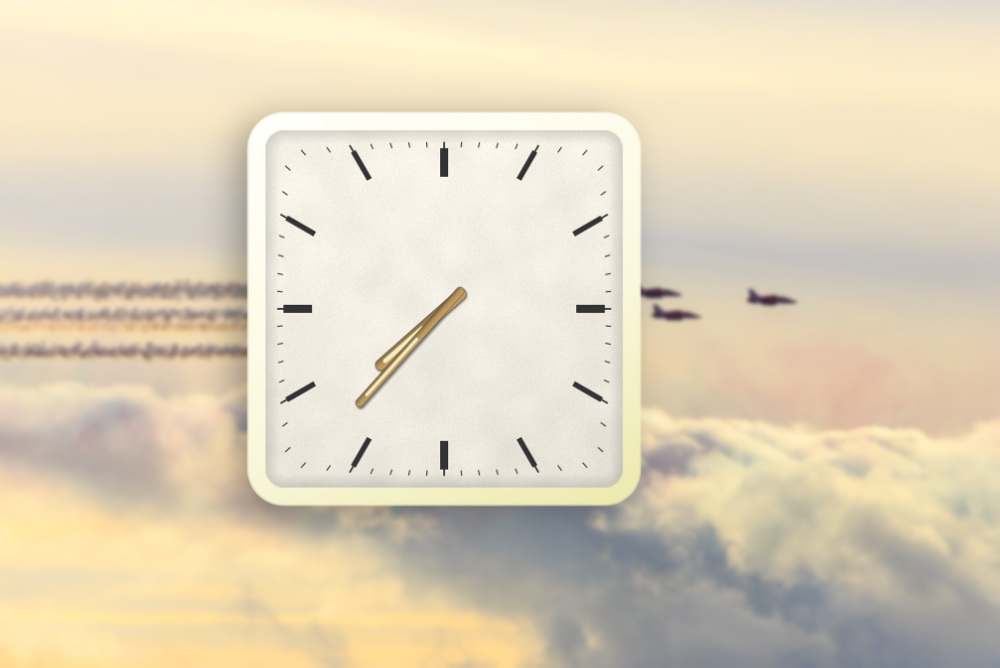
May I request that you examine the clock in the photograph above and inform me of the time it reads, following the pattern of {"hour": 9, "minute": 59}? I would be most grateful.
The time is {"hour": 7, "minute": 37}
